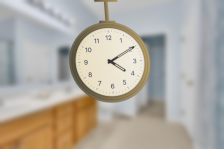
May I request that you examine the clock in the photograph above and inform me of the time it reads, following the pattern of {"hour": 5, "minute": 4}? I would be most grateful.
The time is {"hour": 4, "minute": 10}
